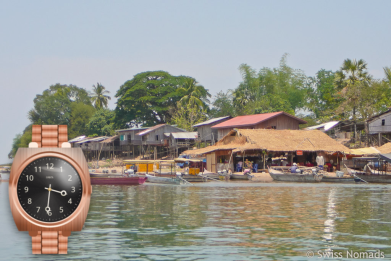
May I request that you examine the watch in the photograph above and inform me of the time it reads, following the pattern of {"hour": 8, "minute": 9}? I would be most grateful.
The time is {"hour": 3, "minute": 31}
